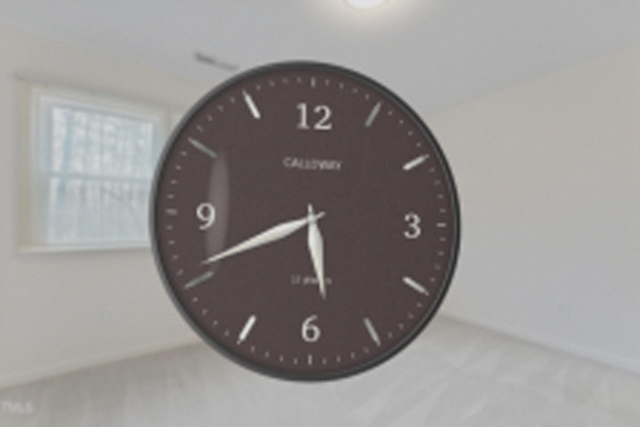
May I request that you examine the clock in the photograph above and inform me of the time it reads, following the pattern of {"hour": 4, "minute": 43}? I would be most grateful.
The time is {"hour": 5, "minute": 41}
